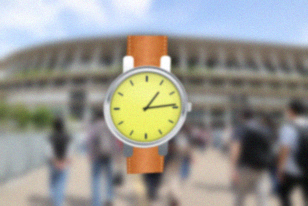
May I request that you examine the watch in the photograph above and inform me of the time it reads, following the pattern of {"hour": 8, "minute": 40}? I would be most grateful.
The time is {"hour": 1, "minute": 14}
